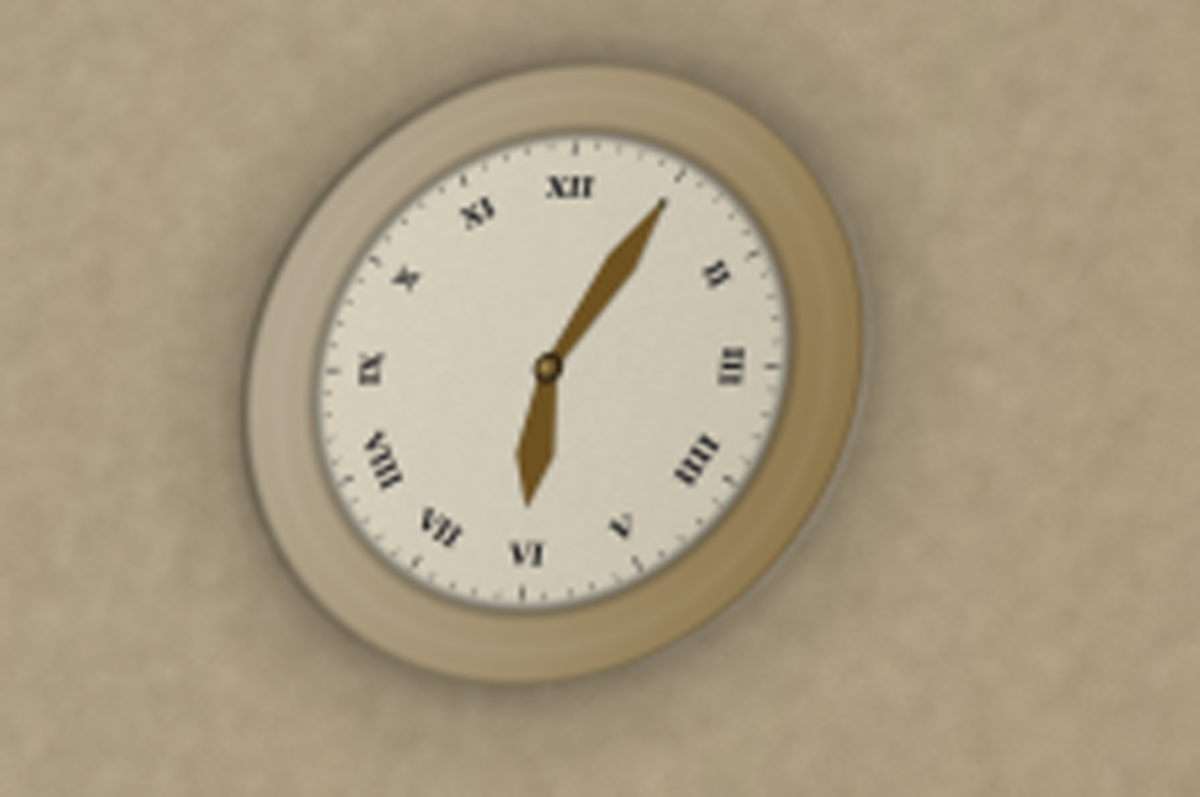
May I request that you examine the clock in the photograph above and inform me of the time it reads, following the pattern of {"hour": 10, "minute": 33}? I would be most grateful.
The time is {"hour": 6, "minute": 5}
